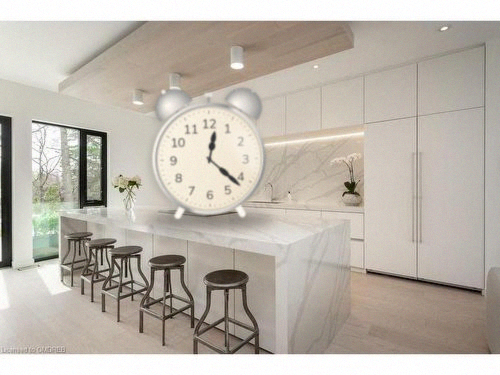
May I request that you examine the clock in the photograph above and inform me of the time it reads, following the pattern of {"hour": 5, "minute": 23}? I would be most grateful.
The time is {"hour": 12, "minute": 22}
